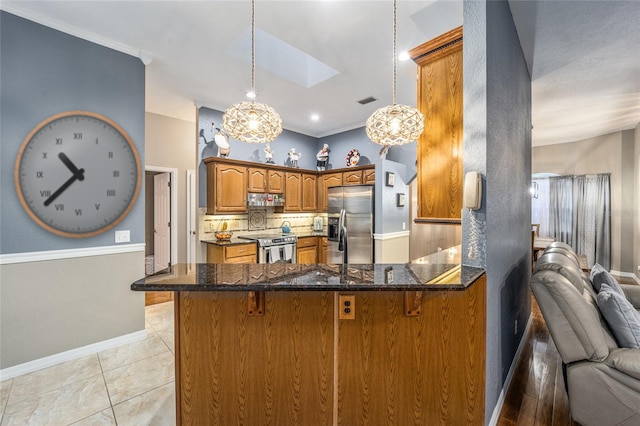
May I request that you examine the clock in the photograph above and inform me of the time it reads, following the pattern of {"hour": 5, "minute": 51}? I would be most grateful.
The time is {"hour": 10, "minute": 38}
